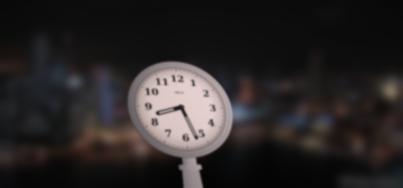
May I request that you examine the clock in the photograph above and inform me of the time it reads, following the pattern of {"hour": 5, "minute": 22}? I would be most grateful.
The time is {"hour": 8, "minute": 27}
